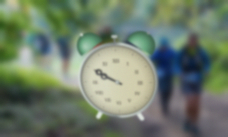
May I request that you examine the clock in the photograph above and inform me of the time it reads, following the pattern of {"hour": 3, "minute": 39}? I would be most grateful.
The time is {"hour": 9, "minute": 50}
